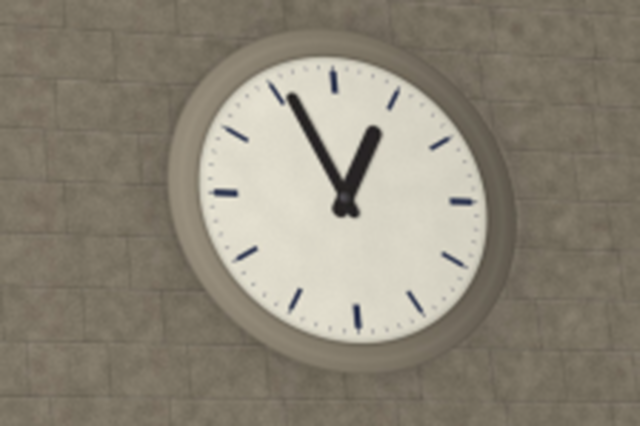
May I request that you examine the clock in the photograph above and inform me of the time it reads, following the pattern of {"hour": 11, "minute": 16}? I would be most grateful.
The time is {"hour": 12, "minute": 56}
